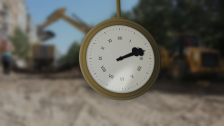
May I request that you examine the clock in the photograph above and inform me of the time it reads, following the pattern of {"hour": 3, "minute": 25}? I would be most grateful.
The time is {"hour": 2, "minute": 12}
